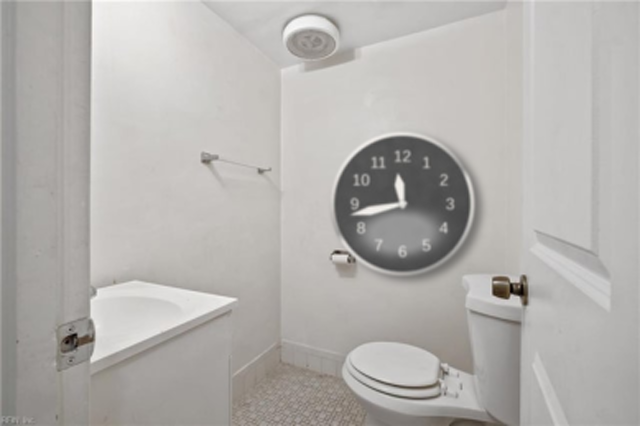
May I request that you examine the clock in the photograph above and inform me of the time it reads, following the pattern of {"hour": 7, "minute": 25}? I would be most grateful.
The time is {"hour": 11, "minute": 43}
